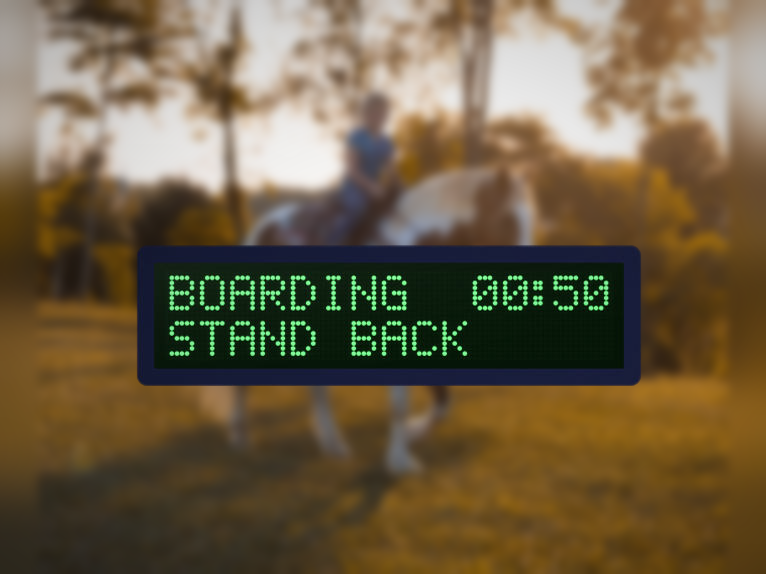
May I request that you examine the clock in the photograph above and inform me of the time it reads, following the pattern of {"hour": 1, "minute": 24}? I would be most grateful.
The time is {"hour": 0, "minute": 50}
